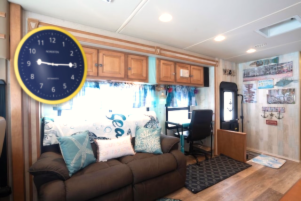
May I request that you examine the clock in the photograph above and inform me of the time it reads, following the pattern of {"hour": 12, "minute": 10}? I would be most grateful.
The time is {"hour": 9, "minute": 15}
